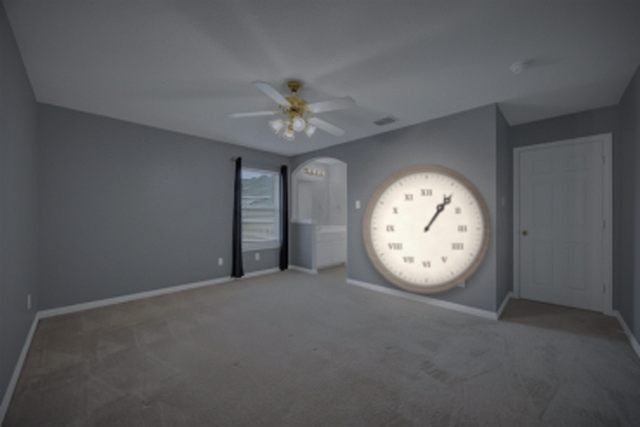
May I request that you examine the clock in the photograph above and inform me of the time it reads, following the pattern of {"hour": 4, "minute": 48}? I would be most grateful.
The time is {"hour": 1, "minute": 6}
